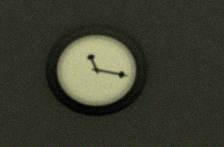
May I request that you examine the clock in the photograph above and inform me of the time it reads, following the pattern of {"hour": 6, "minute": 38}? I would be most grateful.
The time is {"hour": 11, "minute": 17}
